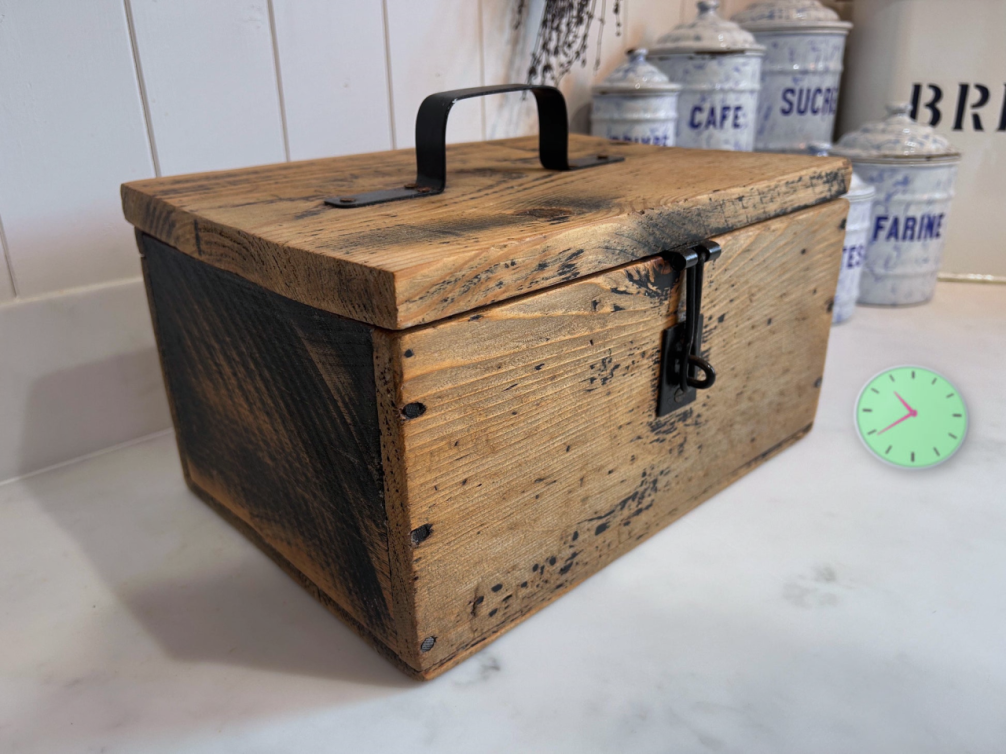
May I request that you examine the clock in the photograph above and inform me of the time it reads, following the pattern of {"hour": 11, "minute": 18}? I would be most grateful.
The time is {"hour": 10, "minute": 39}
